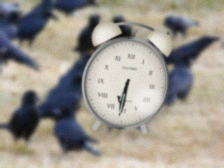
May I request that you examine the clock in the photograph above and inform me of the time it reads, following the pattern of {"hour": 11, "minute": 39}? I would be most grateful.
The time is {"hour": 6, "minute": 31}
